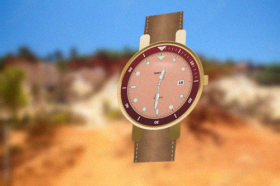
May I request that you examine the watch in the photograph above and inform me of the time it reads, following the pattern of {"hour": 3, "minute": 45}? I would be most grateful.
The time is {"hour": 12, "minute": 31}
